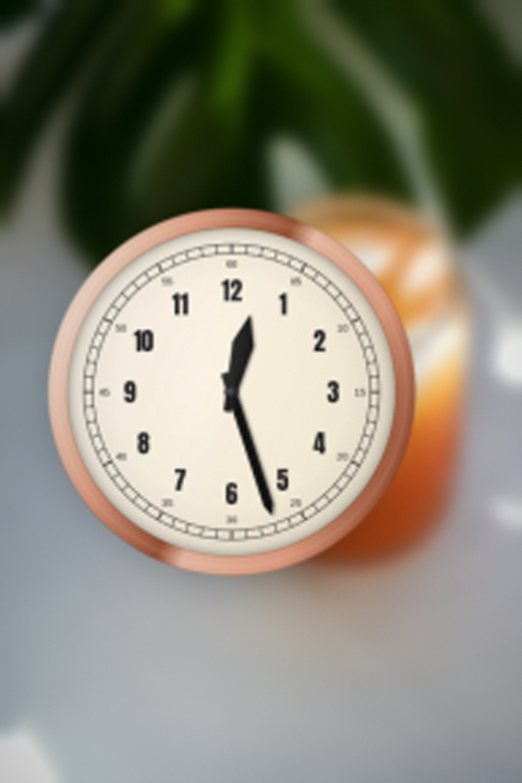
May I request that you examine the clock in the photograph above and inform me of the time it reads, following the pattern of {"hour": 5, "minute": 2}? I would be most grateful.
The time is {"hour": 12, "minute": 27}
